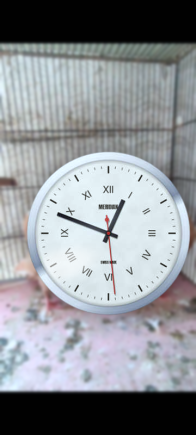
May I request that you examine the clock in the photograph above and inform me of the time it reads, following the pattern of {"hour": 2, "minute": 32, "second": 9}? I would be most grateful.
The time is {"hour": 12, "minute": 48, "second": 29}
